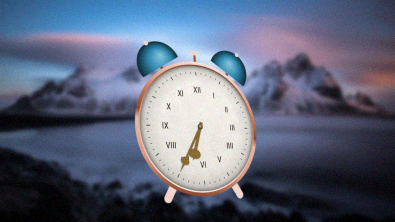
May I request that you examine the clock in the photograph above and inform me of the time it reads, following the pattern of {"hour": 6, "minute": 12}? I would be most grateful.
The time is {"hour": 6, "minute": 35}
